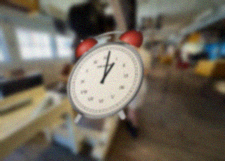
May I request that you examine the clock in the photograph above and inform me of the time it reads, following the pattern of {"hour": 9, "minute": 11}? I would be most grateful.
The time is {"hour": 1, "minute": 1}
